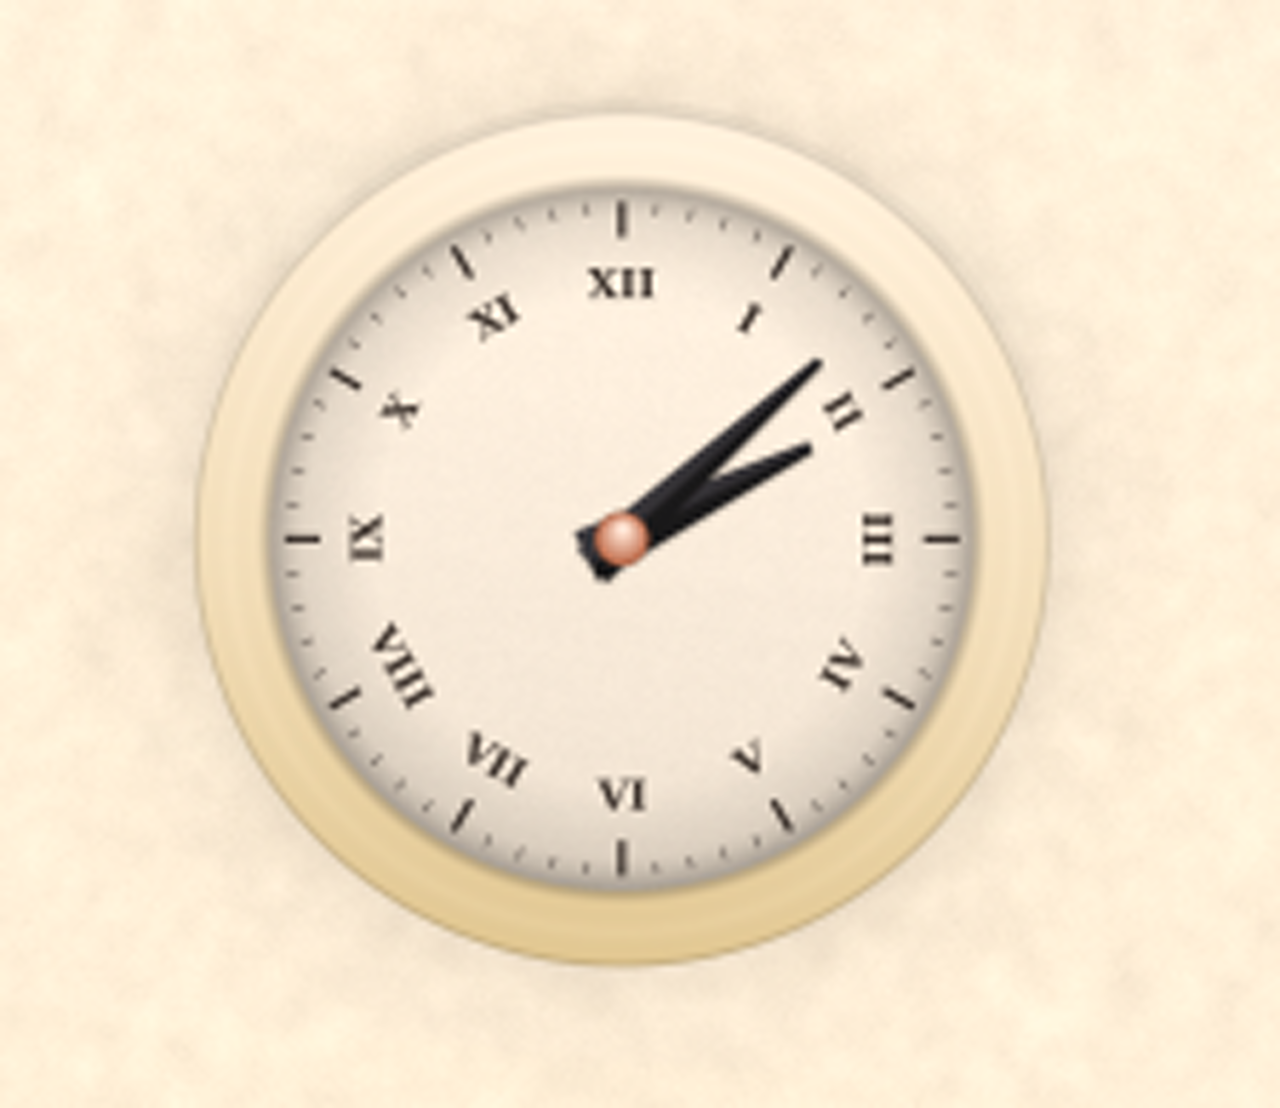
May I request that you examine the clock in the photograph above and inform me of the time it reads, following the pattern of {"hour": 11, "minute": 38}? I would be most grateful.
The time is {"hour": 2, "minute": 8}
